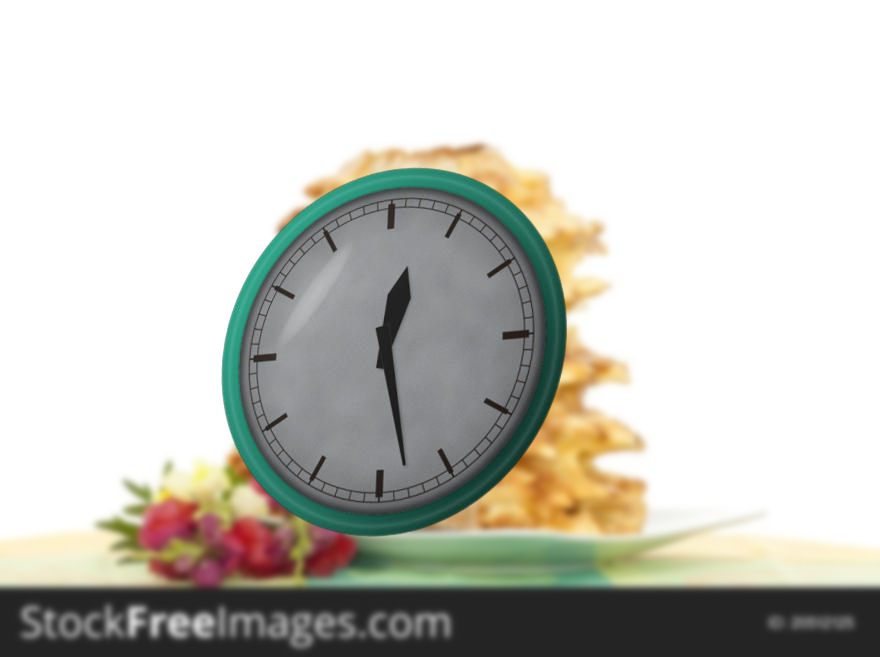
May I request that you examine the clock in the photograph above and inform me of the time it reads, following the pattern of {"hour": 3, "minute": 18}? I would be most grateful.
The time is {"hour": 12, "minute": 28}
